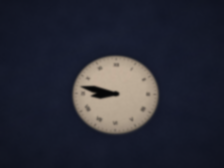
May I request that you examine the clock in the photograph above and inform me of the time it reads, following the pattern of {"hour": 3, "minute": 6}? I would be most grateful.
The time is {"hour": 8, "minute": 47}
